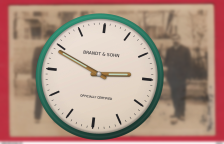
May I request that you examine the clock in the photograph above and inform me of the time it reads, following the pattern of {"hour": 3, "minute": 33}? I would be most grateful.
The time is {"hour": 2, "minute": 49}
